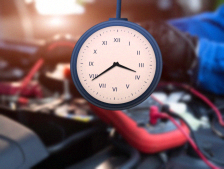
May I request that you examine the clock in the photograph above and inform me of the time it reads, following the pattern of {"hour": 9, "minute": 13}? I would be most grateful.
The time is {"hour": 3, "minute": 39}
